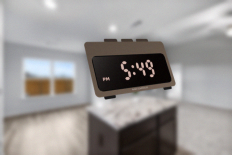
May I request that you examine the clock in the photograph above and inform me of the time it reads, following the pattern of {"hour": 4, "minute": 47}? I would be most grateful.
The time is {"hour": 5, "minute": 49}
